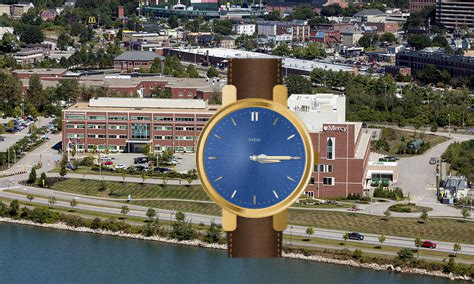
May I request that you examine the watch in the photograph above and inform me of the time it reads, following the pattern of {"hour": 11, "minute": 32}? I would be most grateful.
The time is {"hour": 3, "minute": 15}
